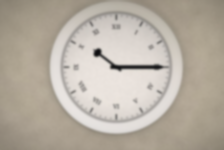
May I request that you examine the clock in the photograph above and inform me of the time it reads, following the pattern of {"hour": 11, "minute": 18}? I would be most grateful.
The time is {"hour": 10, "minute": 15}
